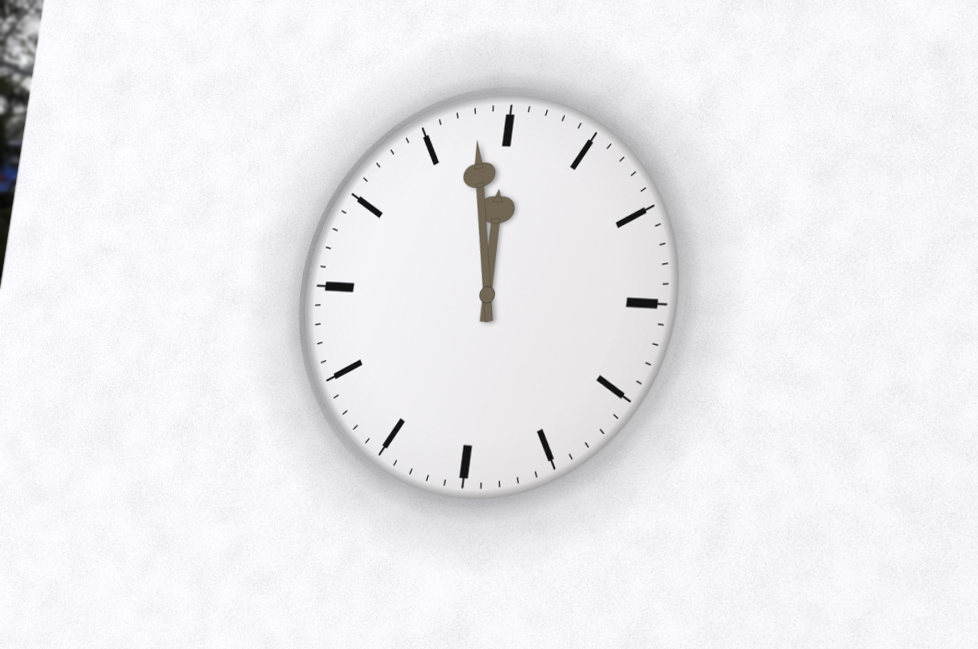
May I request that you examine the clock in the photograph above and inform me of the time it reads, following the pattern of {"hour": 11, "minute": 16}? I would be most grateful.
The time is {"hour": 11, "minute": 58}
